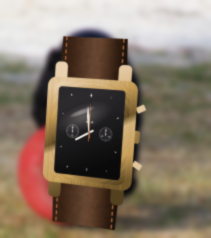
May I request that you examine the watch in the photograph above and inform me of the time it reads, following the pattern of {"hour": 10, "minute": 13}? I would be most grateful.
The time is {"hour": 7, "minute": 59}
